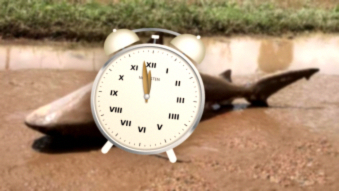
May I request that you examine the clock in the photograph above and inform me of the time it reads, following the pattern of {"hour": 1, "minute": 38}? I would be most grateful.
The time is {"hour": 11, "minute": 58}
